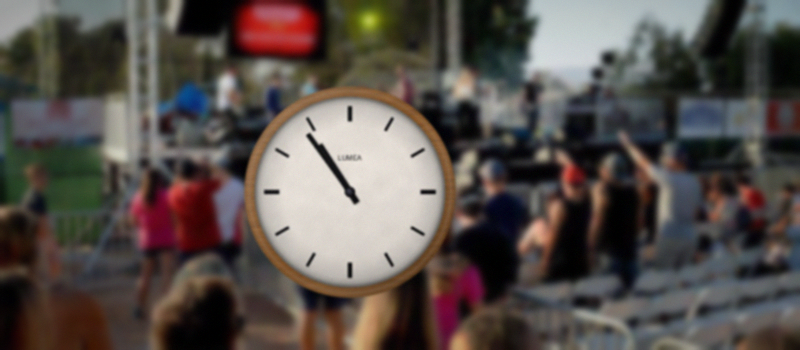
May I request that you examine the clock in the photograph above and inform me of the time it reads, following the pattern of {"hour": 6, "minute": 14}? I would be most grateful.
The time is {"hour": 10, "minute": 54}
